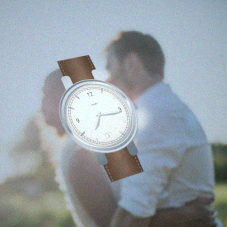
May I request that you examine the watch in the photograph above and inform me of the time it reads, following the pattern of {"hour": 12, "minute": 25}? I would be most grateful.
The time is {"hour": 7, "minute": 16}
